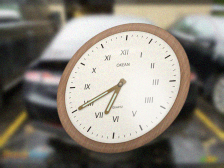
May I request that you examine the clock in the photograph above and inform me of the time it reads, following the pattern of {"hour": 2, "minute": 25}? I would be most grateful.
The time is {"hour": 6, "minute": 40}
